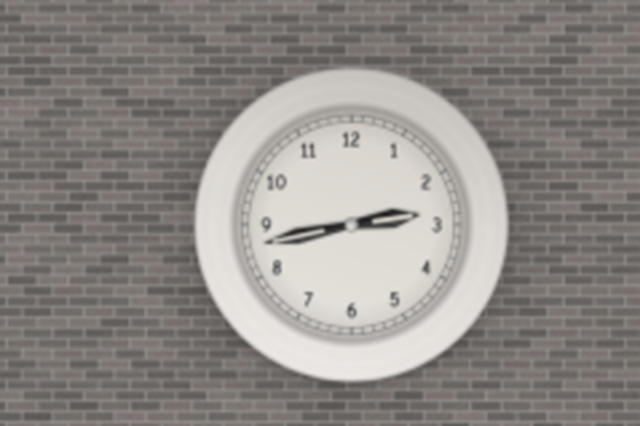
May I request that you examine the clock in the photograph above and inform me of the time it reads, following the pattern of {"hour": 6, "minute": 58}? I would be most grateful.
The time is {"hour": 2, "minute": 43}
